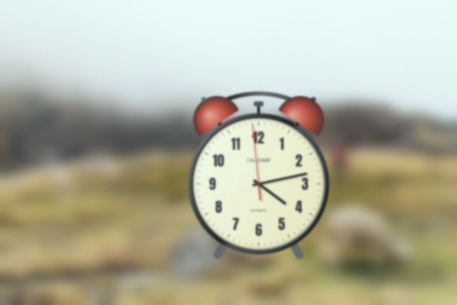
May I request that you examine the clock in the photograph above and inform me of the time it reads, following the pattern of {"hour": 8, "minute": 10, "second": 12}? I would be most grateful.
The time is {"hour": 4, "minute": 12, "second": 59}
